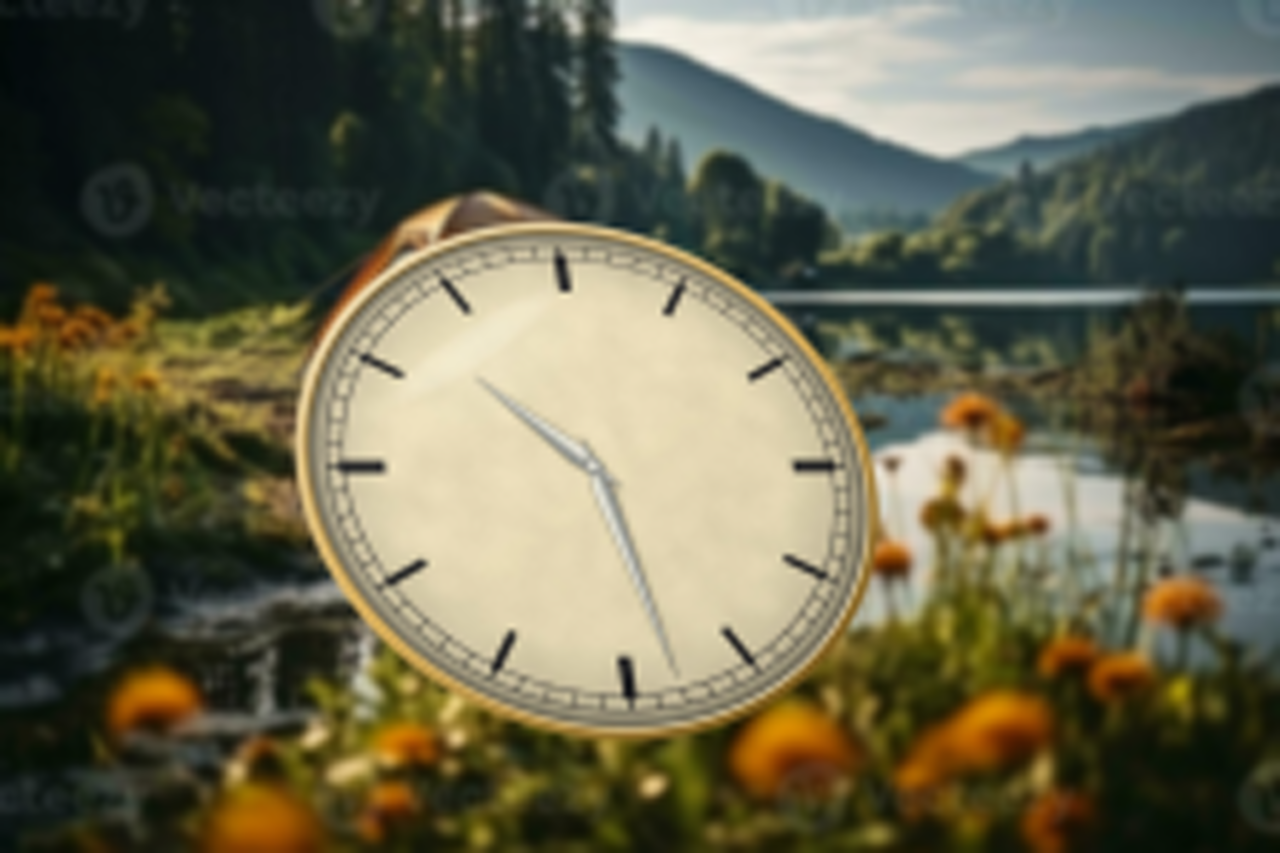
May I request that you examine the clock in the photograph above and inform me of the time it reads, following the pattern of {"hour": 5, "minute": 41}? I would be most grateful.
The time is {"hour": 10, "minute": 28}
